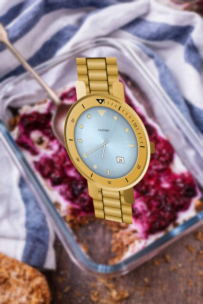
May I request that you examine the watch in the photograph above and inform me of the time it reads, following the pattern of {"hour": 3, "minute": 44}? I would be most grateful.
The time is {"hour": 6, "minute": 40}
